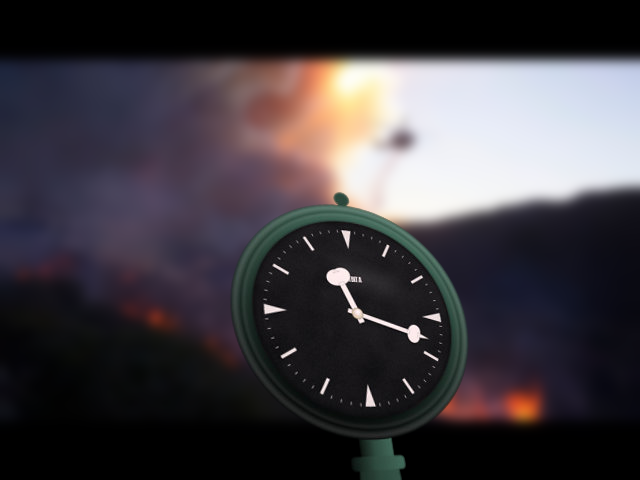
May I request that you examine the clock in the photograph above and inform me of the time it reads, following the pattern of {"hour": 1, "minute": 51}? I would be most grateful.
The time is {"hour": 11, "minute": 18}
